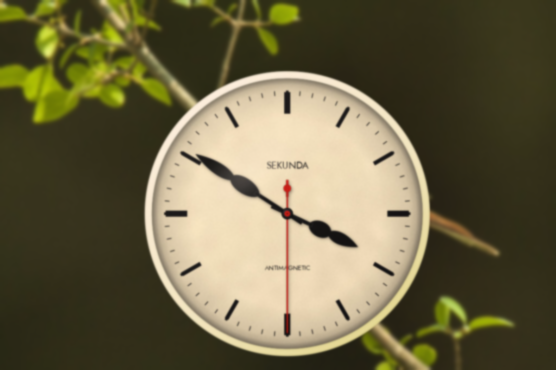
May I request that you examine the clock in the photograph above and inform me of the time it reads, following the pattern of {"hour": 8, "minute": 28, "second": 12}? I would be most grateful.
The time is {"hour": 3, "minute": 50, "second": 30}
